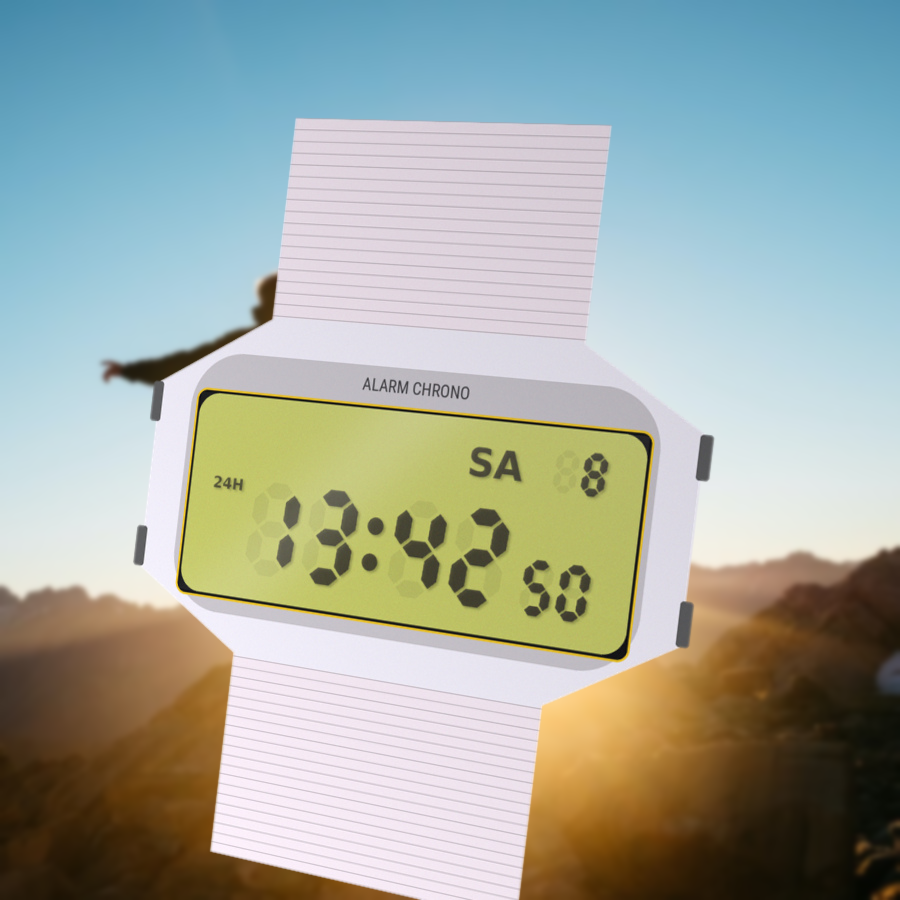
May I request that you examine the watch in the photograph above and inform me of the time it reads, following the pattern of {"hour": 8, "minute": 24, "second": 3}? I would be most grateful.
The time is {"hour": 13, "minute": 42, "second": 50}
